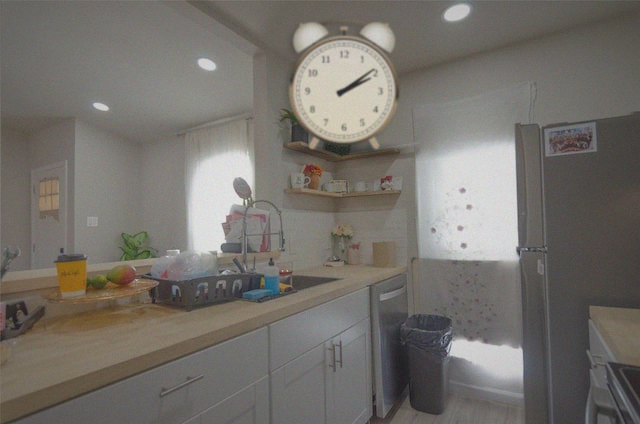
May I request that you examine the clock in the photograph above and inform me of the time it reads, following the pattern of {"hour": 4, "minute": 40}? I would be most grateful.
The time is {"hour": 2, "minute": 9}
